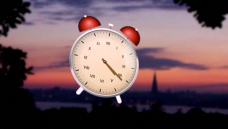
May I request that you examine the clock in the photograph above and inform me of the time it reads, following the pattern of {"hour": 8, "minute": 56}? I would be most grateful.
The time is {"hour": 4, "minute": 21}
